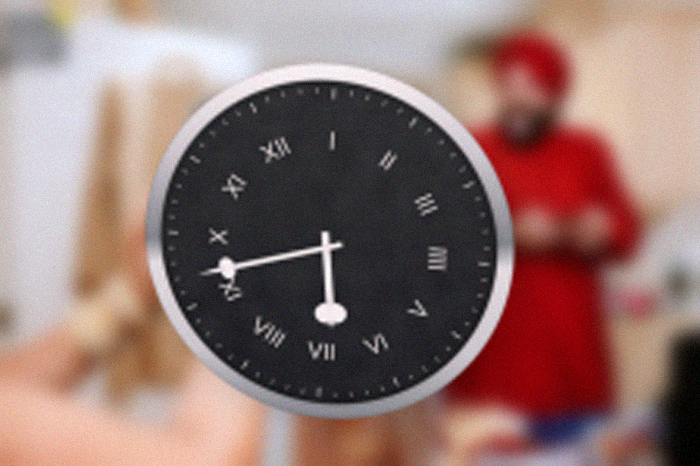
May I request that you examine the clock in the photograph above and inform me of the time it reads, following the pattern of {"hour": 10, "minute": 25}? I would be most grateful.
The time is {"hour": 6, "minute": 47}
